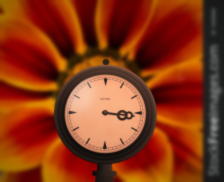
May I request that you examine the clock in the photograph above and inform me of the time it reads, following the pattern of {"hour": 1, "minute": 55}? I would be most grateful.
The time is {"hour": 3, "minute": 16}
